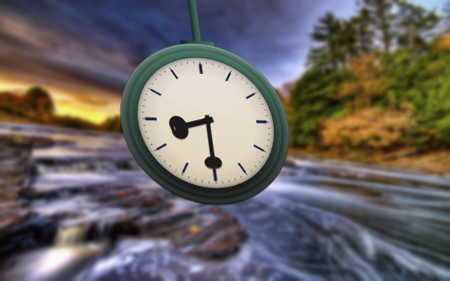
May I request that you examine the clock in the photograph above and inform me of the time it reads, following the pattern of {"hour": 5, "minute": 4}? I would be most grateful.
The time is {"hour": 8, "minute": 30}
